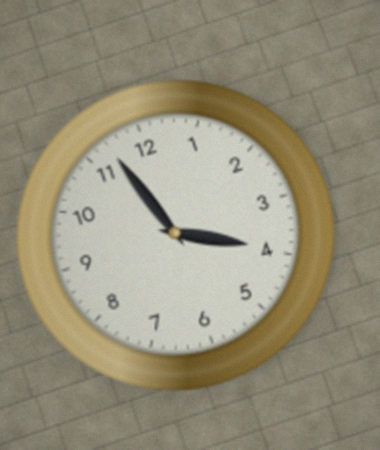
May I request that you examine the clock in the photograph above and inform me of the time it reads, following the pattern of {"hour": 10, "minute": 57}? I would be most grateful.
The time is {"hour": 3, "minute": 57}
